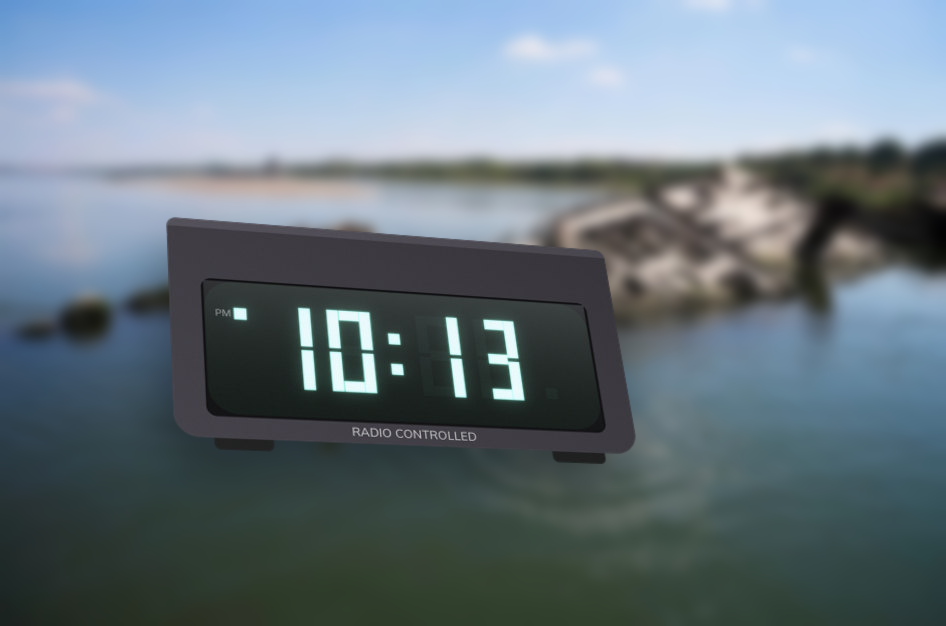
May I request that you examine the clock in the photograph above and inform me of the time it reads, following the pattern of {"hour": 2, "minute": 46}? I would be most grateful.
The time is {"hour": 10, "minute": 13}
